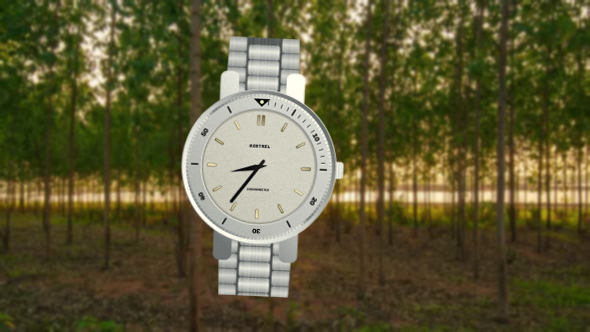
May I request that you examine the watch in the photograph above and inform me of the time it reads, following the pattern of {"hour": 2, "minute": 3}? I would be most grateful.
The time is {"hour": 8, "minute": 36}
